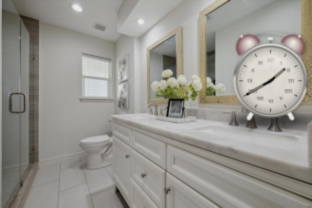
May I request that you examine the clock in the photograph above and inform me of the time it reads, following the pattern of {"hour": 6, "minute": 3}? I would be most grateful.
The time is {"hour": 1, "minute": 40}
